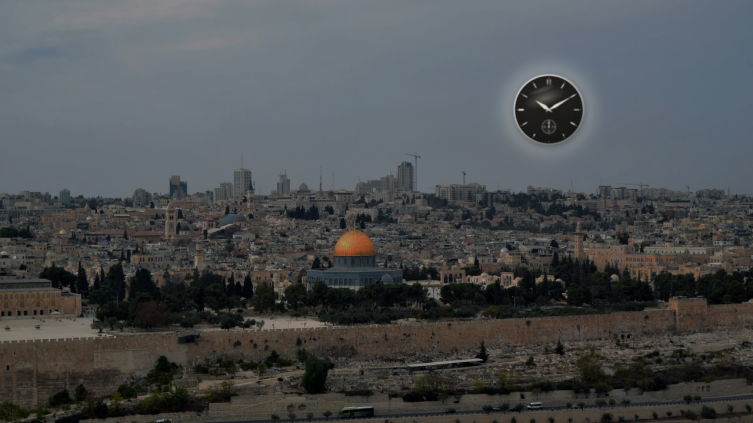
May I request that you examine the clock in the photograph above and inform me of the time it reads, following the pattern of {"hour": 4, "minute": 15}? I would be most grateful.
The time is {"hour": 10, "minute": 10}
